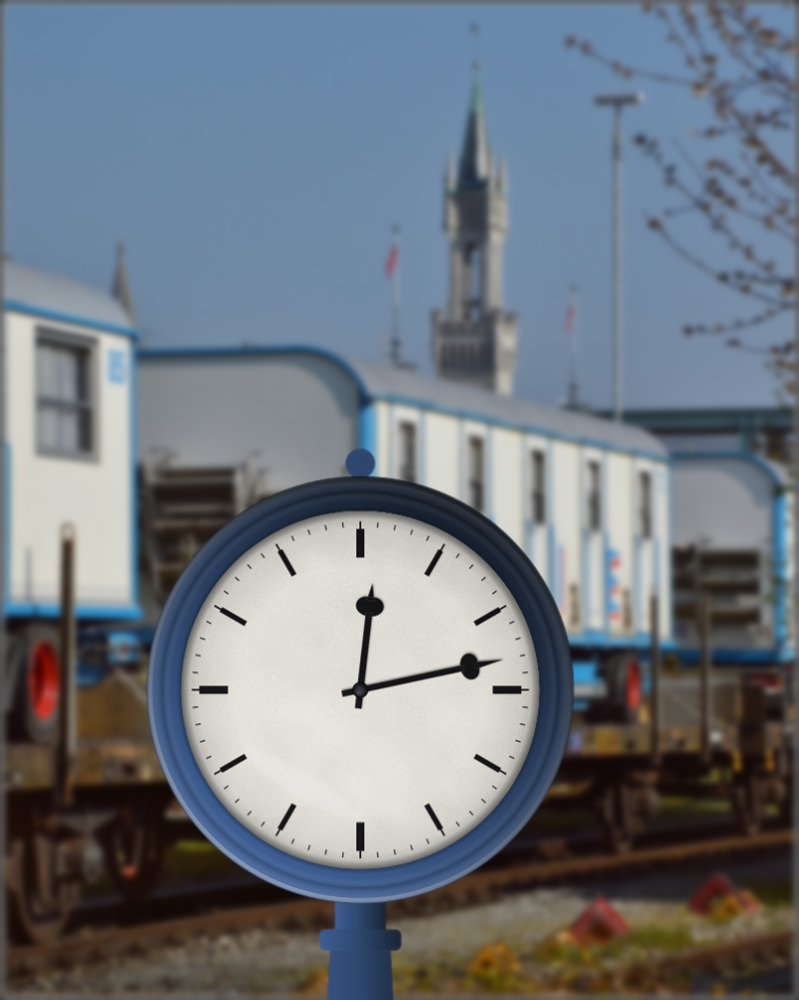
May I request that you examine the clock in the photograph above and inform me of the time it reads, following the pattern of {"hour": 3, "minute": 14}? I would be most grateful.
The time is {"hour": 12, "minute": 13}
